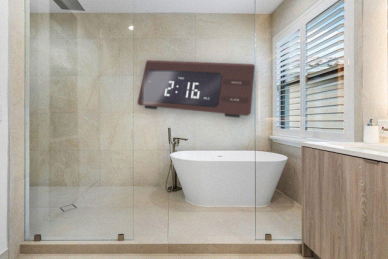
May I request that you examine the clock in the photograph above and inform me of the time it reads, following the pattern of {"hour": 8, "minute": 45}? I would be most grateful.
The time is {"hour": 2, "minute": 16}
